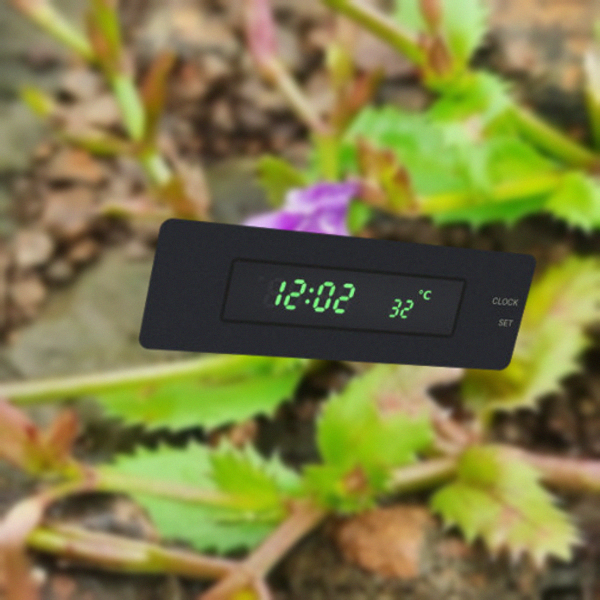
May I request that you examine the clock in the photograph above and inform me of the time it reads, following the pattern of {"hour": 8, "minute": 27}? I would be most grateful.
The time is {"hour": 12, "minute": 2}
